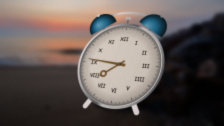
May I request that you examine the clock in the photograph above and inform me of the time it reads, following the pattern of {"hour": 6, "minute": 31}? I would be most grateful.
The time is {"hour": 7, "minute": 46}
